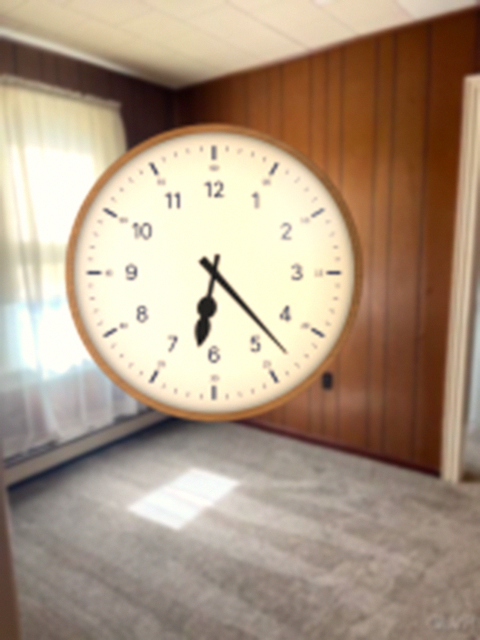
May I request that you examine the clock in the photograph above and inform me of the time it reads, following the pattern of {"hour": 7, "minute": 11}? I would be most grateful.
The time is {"hour": 6, "minute": 23}
